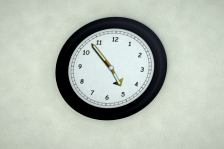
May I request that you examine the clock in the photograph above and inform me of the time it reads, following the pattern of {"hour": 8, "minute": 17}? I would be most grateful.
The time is {"hour": 4, "minute": 53}
